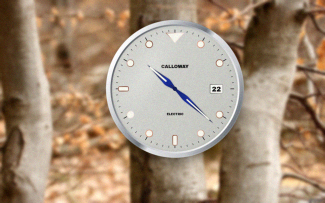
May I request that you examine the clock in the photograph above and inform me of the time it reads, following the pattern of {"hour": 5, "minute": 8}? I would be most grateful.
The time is {"hour": 10, "minute": 22}
